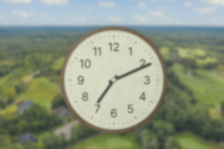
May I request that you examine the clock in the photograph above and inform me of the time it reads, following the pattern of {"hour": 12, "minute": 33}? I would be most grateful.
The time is {"hour": 7, "minute": 11}
